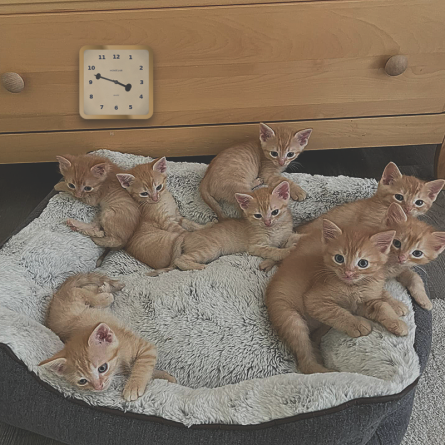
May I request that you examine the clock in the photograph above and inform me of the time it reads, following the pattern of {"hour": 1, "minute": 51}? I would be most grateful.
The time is {"hour": 3, "minute": 48}
